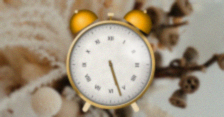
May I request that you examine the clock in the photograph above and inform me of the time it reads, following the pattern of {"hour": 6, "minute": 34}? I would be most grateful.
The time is {"hour": 5, "minute": 27}
